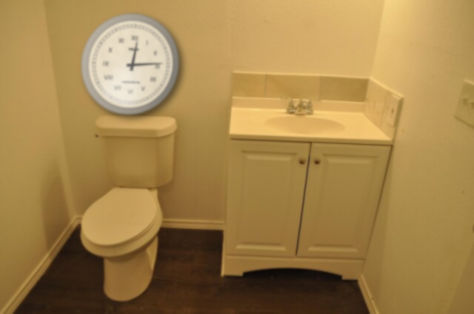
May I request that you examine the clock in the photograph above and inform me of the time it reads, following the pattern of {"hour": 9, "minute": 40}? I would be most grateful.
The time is {"hour": 12, "minute": 14}
